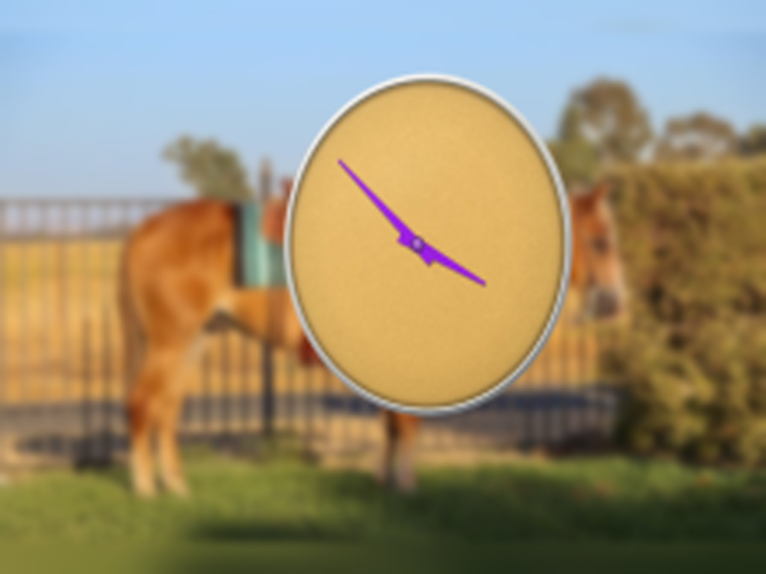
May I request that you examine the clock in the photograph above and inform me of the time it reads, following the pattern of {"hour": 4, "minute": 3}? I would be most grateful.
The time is {"hour": 3, "minute": 52}
